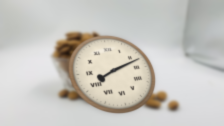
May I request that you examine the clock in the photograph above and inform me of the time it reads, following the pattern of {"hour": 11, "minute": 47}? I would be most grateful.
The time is {"hour": 8, "minute": 12}
